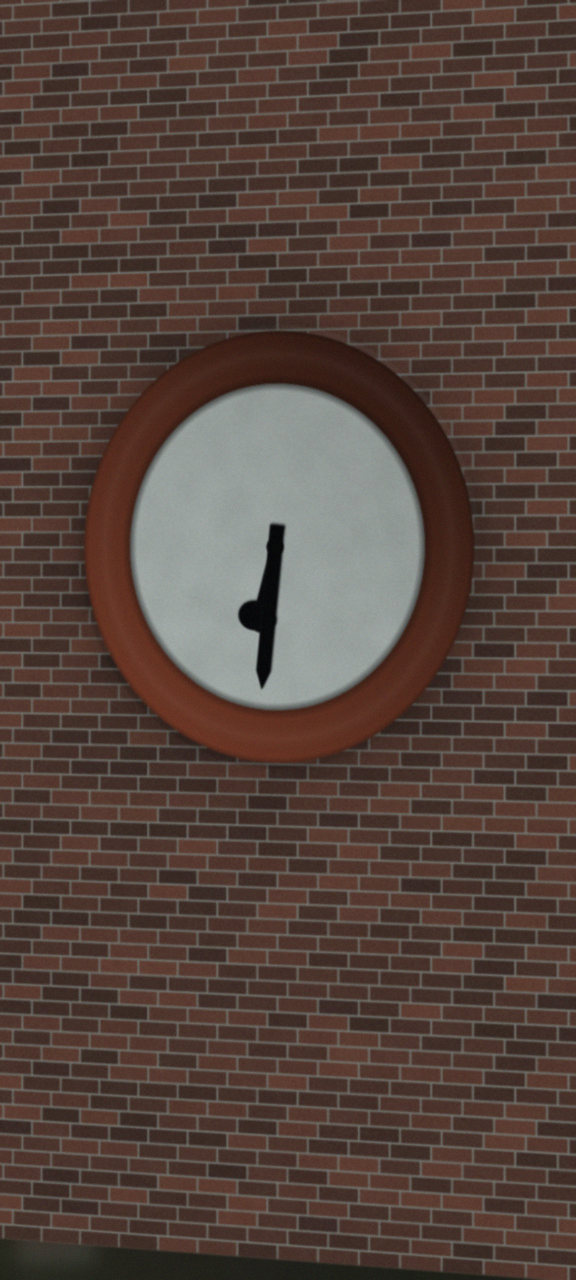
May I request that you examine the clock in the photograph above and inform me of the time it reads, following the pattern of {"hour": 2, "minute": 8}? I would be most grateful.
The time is {"hour": 6, "minute": 31}
